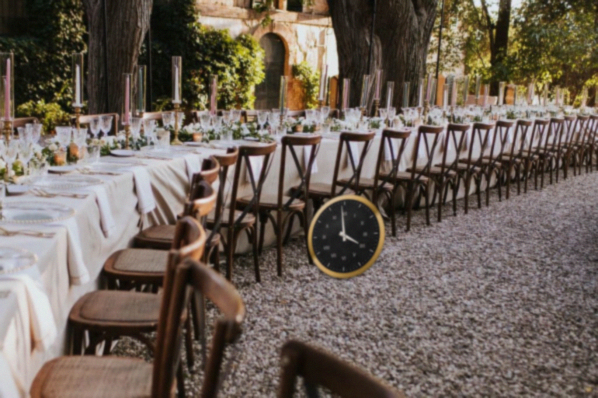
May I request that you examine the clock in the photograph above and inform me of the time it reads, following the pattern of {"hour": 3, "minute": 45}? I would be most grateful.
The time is {"hour": 3, "minute": 59}
